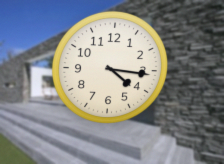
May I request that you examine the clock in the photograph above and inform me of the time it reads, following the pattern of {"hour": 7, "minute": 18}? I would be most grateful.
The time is {"hour": 4, "minute": 16}
